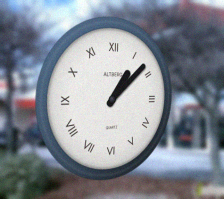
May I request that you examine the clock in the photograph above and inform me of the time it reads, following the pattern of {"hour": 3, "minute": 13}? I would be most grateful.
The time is {"hour": 1, "minute": 8}
